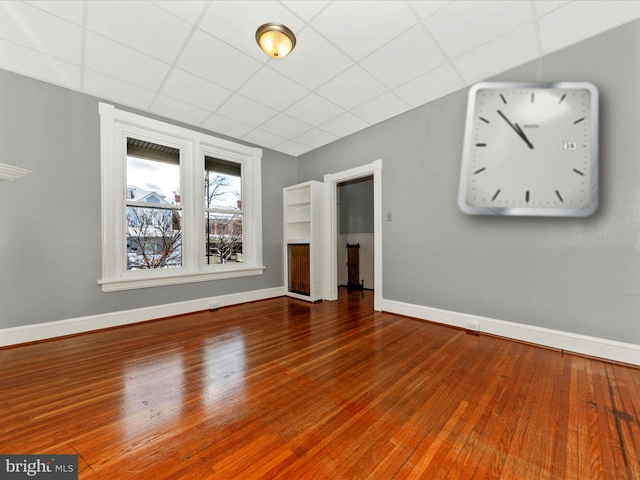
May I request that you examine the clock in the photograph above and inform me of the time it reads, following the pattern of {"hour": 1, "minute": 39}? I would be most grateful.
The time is {"hour": 10, "minute": 53}
